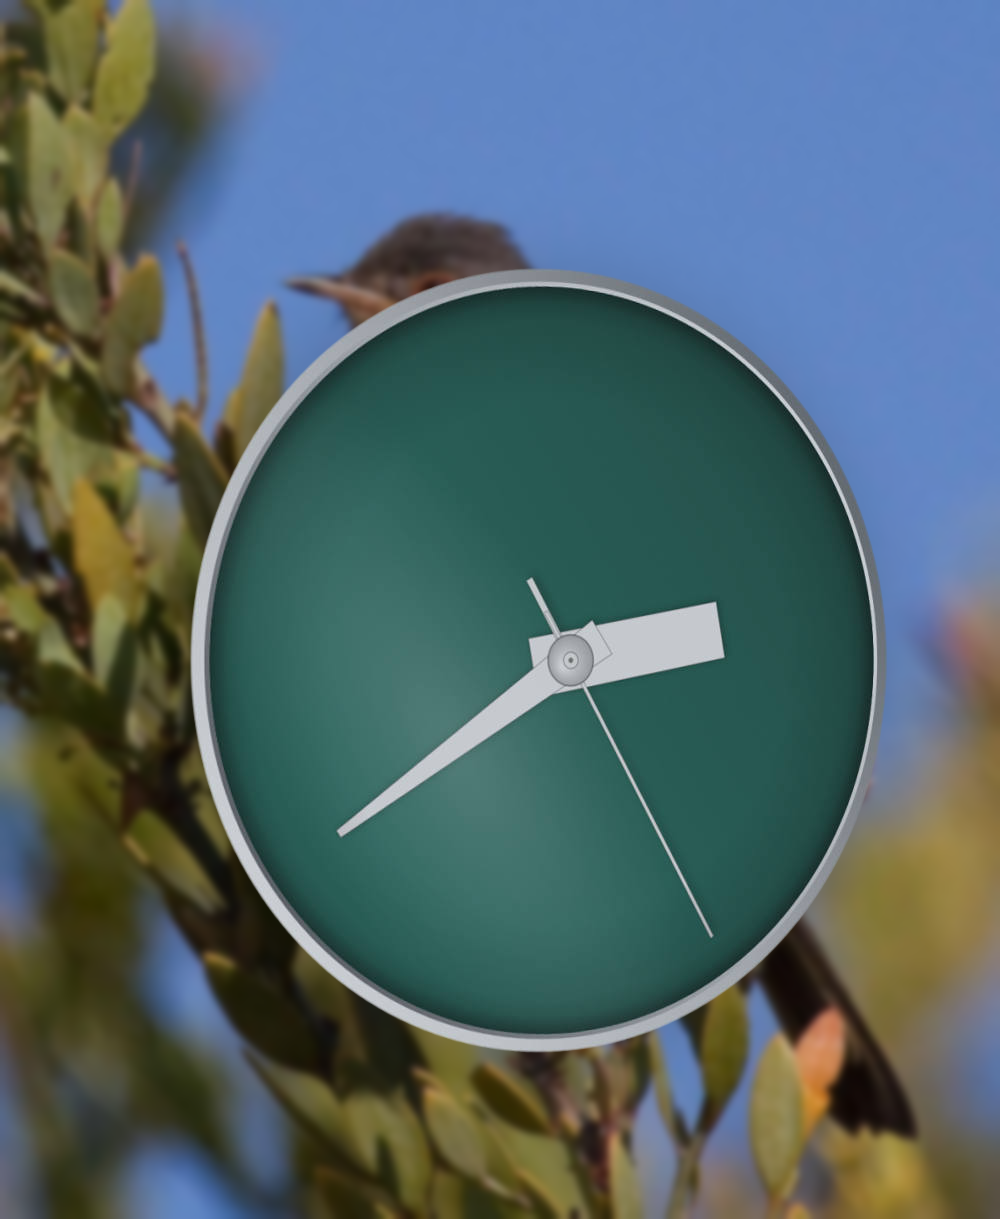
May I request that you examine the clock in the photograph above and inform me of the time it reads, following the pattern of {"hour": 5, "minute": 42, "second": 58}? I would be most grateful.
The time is {"hour": 2, "minute": 39, "second": 25}
